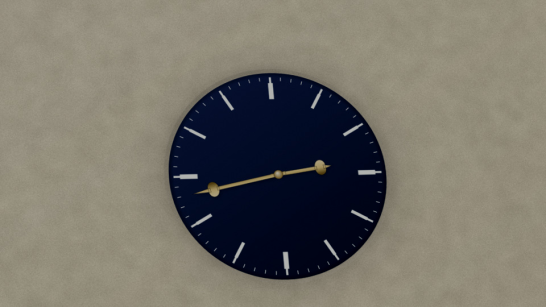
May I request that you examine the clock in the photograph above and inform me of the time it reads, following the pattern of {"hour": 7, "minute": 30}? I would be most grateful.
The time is {"hour": 2, "minute": 43}
